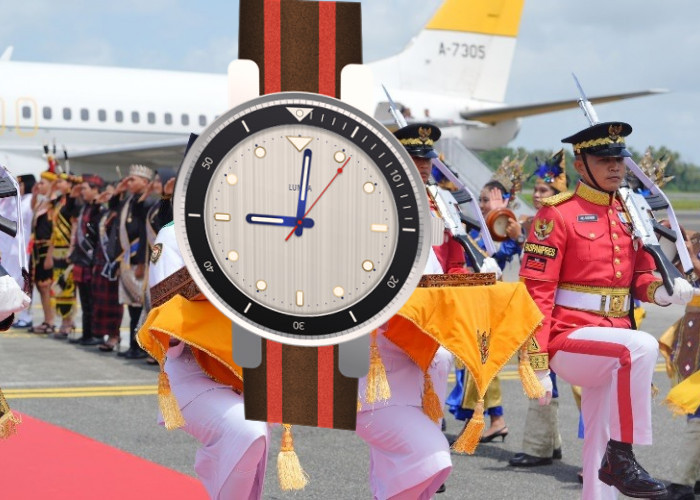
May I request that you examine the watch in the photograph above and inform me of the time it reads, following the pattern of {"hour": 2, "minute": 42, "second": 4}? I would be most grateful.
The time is {"hour": 9, "minute": 1, "second": 6}
